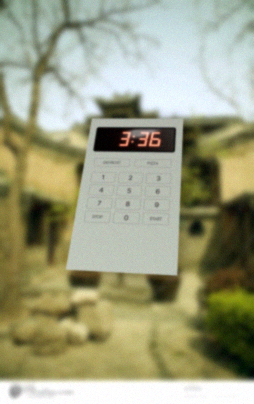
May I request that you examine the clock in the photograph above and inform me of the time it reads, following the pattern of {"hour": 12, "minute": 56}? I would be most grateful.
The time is {"hour": 3, "minute": 36}
